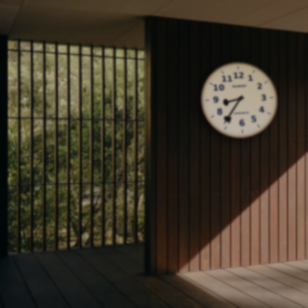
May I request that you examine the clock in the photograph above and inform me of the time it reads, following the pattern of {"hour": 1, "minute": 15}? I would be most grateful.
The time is {"hour": 8, "minute": 36}
